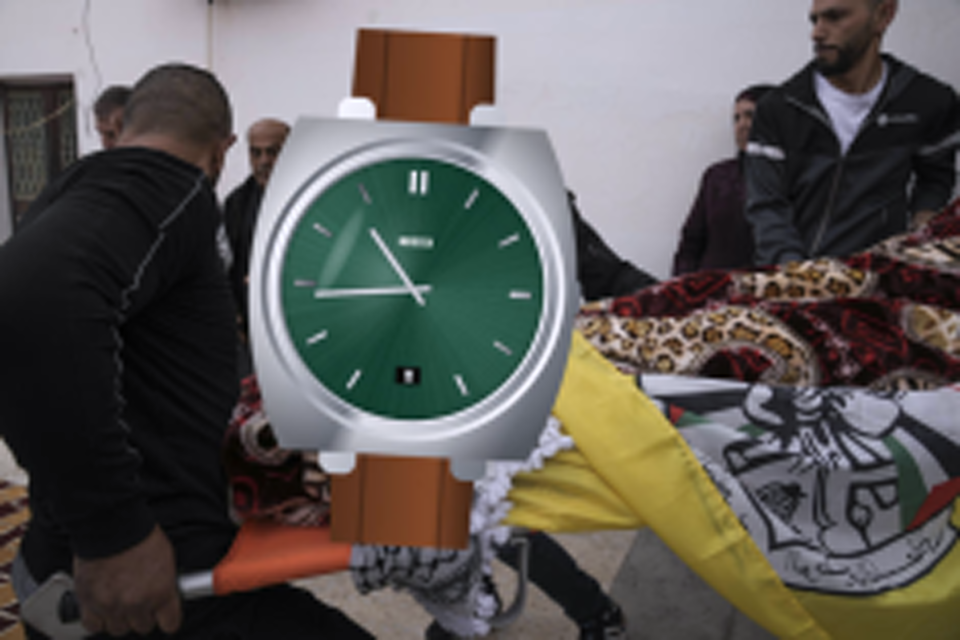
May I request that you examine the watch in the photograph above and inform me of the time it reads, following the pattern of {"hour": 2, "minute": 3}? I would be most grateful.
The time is {"hour": 10, "minute": 44}
